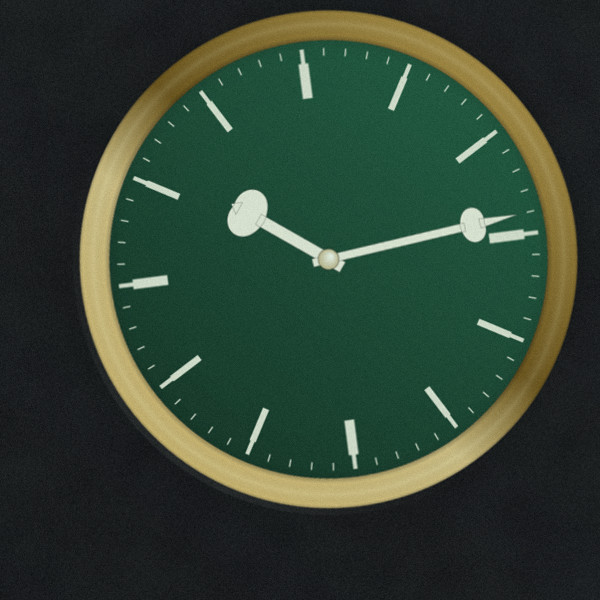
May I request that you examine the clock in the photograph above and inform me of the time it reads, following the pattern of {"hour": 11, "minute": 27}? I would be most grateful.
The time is {"hour": 10, "minute": 14}
